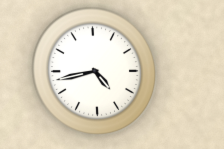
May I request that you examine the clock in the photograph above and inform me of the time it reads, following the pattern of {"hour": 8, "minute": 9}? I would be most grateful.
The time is {"hour": 4, "minute": 43}
